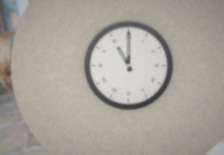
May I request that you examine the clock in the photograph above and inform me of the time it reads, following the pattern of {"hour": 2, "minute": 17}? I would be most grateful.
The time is {"hour": 11, "minute": 0}
